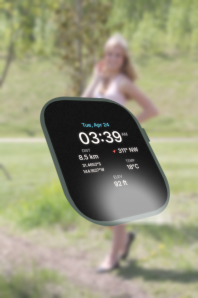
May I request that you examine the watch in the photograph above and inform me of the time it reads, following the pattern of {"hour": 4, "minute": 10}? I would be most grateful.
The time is {"hour": 3, "minute": 39}
